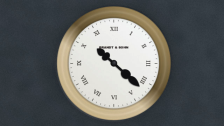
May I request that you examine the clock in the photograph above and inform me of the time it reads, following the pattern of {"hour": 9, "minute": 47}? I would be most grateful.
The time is {"hour": 10, "minute": 22}
